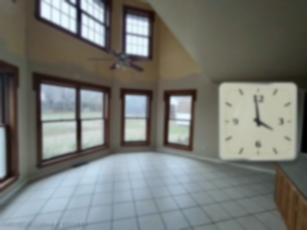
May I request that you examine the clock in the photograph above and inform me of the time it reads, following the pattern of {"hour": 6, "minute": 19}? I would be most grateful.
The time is {"hour": 3, "minute": 59}
